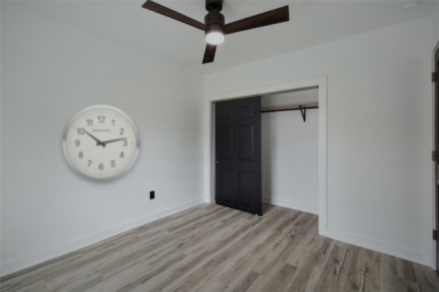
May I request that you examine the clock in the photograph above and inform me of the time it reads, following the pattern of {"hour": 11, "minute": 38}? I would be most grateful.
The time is {"hour": 10, "minute": 13}
